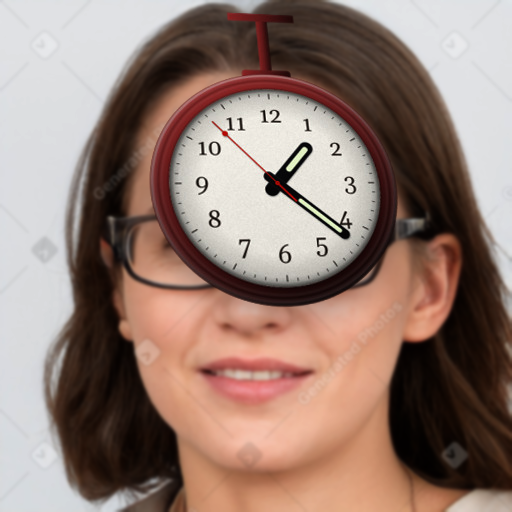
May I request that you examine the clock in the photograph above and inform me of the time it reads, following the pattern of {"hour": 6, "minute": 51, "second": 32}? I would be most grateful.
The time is {"hour": 1, "minute": 21, "second": 53}
